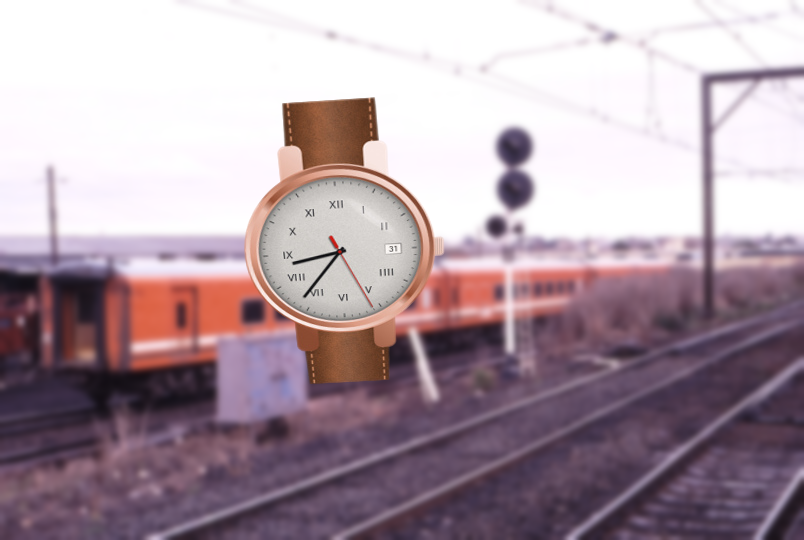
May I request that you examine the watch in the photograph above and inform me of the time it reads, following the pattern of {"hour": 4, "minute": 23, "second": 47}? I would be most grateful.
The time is {"hour": 8, "minute": 36, "second": 26}
